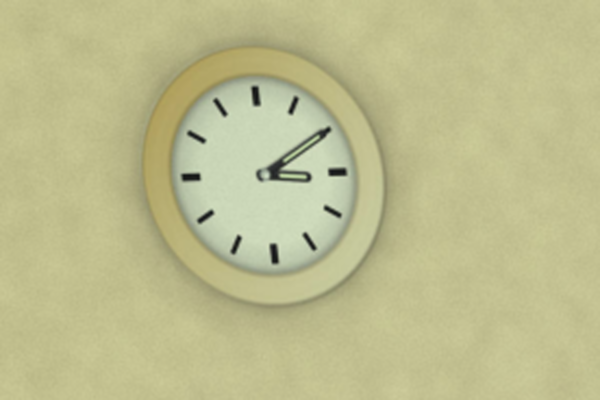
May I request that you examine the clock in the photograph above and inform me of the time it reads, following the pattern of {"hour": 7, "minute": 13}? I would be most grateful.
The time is {"hour": 3, "minute": 10}
